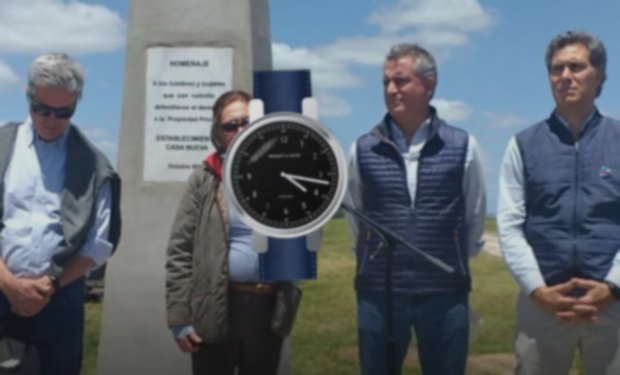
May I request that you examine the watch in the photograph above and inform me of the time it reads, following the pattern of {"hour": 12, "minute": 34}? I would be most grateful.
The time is {"hour": 4, "minute": 17}
